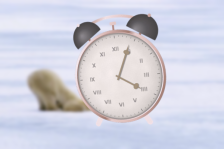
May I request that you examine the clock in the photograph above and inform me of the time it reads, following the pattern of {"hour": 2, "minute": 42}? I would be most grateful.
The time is {"hour": 4, "minute": 4}
